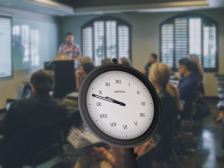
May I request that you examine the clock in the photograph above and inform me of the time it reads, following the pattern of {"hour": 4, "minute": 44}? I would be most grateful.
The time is {"hour": 9, "minute": 48}
